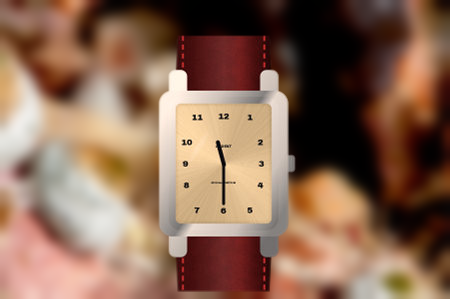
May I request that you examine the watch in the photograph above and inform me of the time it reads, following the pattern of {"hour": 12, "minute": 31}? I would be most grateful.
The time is {"hour": 11, "minute": 30}
